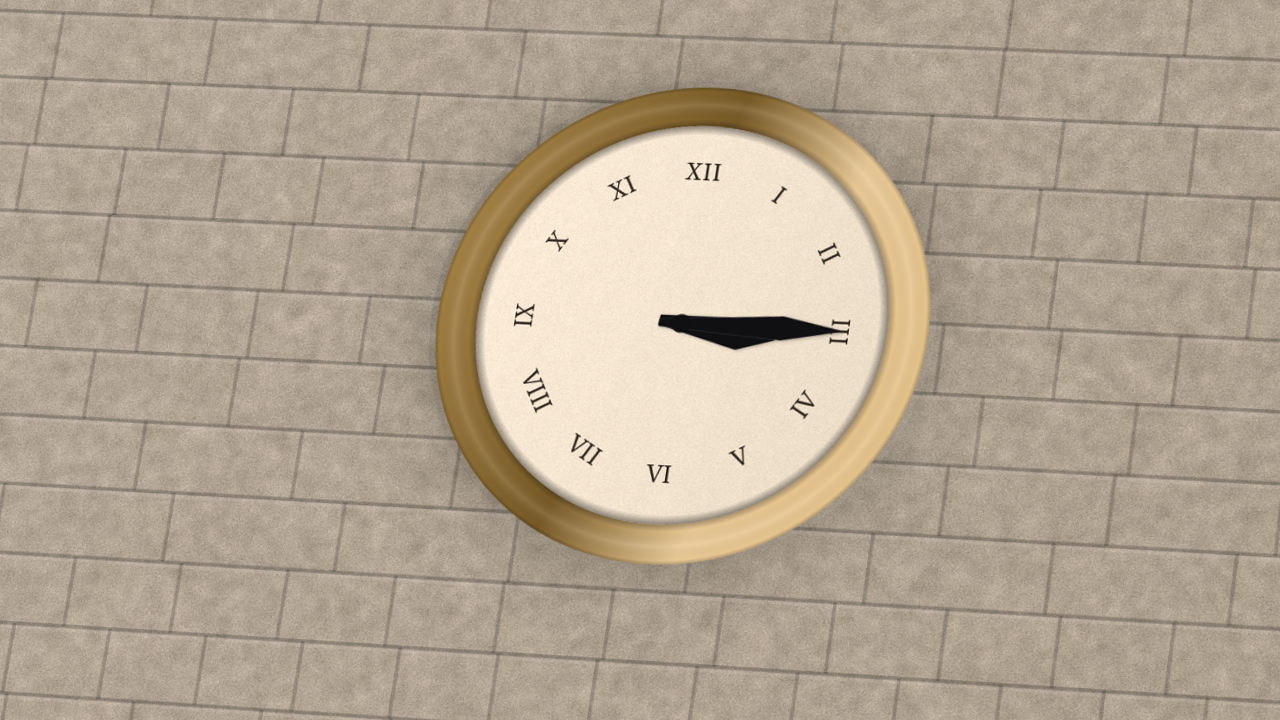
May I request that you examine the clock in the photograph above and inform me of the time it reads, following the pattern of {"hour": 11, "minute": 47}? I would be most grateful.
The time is {"hour": 3, "minute": 15}
